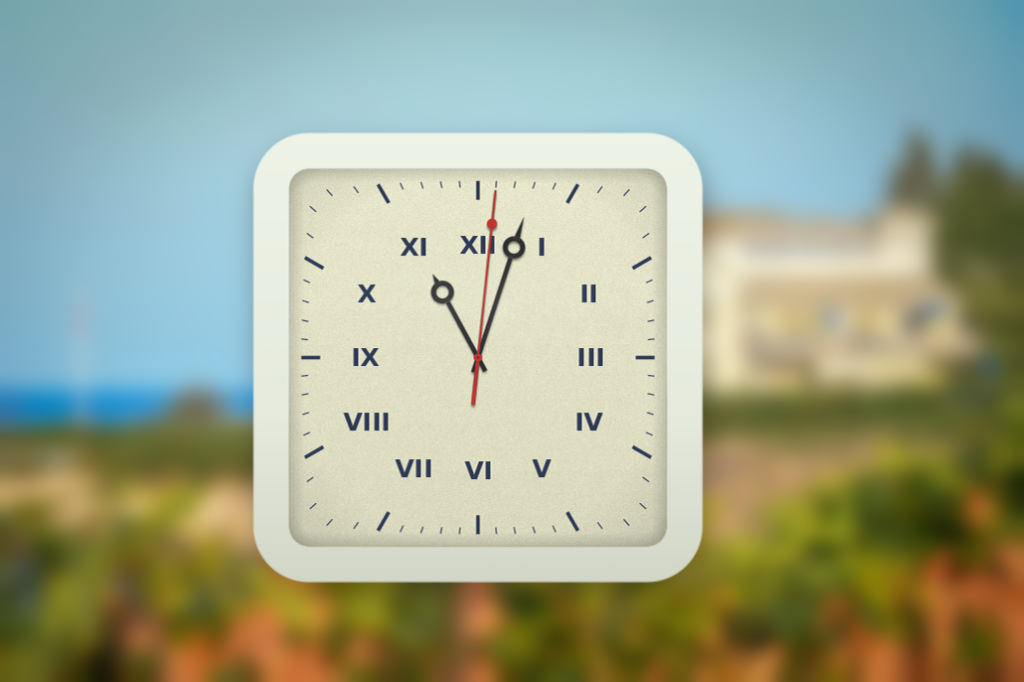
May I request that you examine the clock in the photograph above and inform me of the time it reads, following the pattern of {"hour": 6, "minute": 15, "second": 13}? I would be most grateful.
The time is {"hour": 11, "minute": 3, "second": 1}
